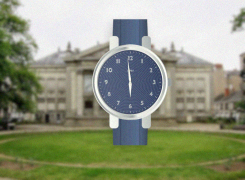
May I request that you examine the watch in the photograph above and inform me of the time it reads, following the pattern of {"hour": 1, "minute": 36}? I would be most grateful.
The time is {"hour": 5, "minute": 59}
